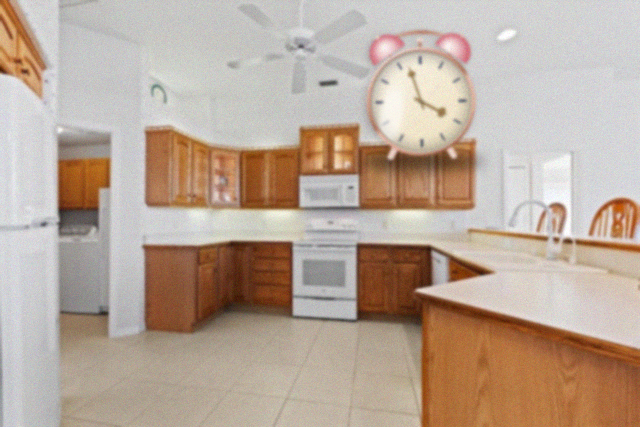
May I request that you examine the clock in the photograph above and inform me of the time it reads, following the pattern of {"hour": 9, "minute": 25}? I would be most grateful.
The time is {"hour": 3, "minute": 57}
